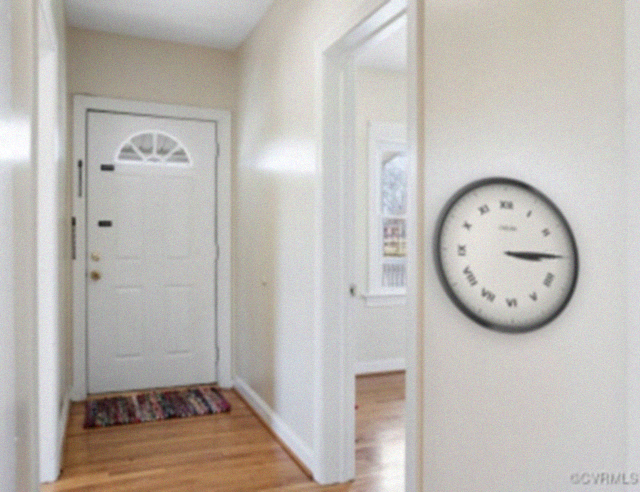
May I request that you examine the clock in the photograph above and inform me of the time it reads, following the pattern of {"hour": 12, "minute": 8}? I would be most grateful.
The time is {"hour": 3, "minute": 15}
